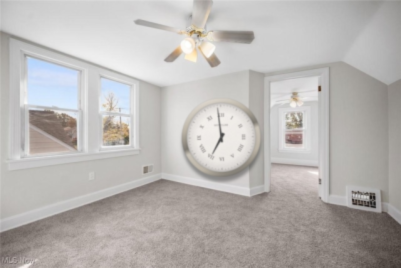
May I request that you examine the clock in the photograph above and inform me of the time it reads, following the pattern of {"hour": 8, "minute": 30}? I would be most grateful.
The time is {"hour": 6, "minute": 59}
